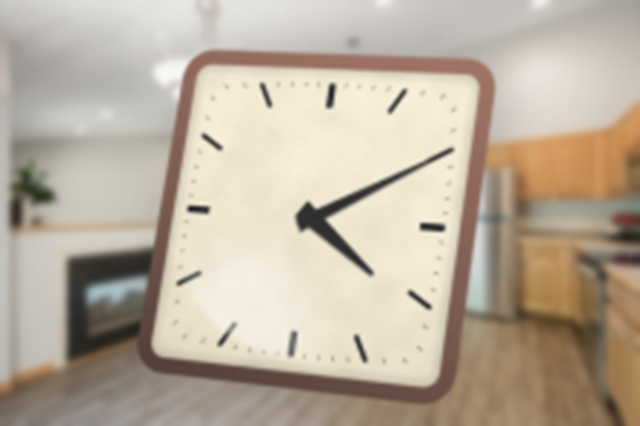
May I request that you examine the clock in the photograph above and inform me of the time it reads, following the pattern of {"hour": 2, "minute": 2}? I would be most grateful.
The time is {"hour": 4, "minute": 10}
